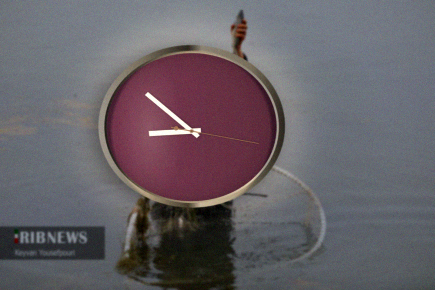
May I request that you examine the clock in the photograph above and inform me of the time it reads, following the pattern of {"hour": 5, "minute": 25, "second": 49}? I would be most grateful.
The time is {"hour": 8, "minute": 52, "second": 17}
